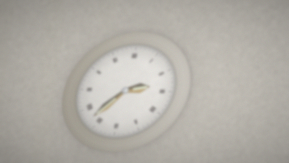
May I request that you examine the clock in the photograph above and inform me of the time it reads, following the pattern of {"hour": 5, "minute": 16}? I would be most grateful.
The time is {"hour": 2, "minute": 37}
